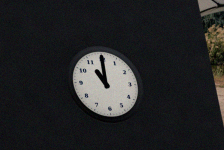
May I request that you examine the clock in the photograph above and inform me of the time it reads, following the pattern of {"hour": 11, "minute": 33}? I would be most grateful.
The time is {"hour": 11, "minute": 0}
